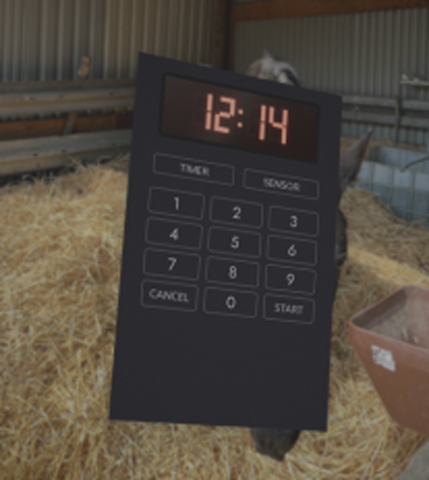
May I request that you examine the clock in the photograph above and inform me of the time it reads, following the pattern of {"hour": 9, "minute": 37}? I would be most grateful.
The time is {"hour": 12, "minute": 14}
